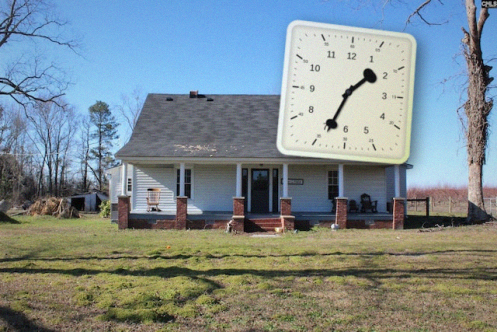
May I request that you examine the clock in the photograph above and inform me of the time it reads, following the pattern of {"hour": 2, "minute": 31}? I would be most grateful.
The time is {"hour": 1, "minute": 34}
